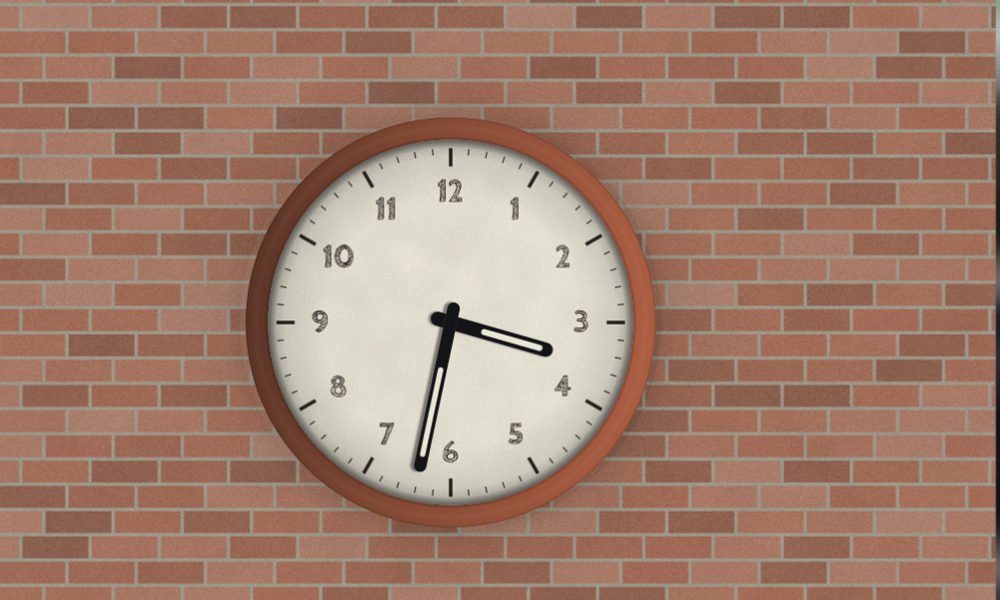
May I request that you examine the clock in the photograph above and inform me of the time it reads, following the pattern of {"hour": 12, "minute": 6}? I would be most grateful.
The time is {"hour": 3, "minute": 32}
